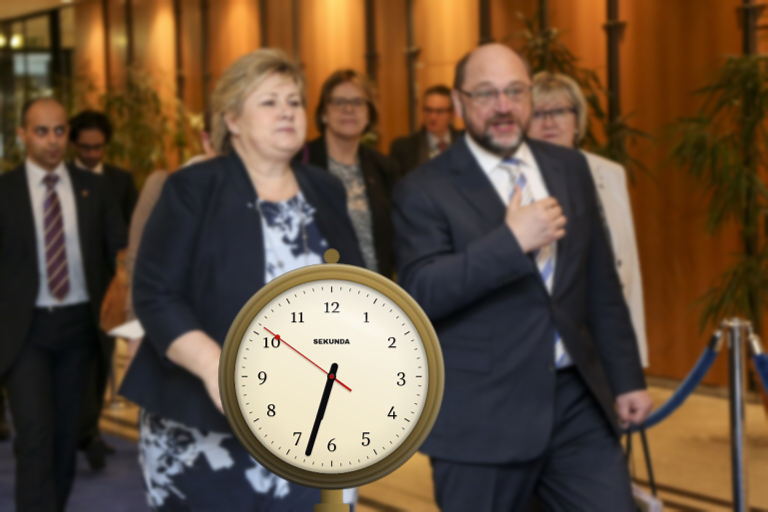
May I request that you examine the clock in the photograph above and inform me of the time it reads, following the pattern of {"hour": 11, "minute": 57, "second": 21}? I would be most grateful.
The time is {"hour": 6, "minute": 32, "second": 51}
